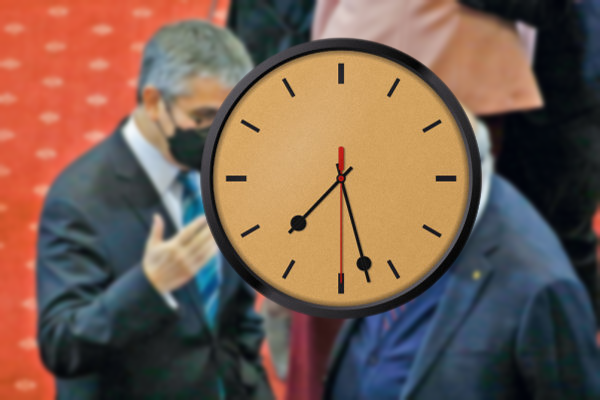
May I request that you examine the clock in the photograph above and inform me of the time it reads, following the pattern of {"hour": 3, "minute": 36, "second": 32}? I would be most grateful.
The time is {"hour": 7, "minute": 27, "second": 30}
